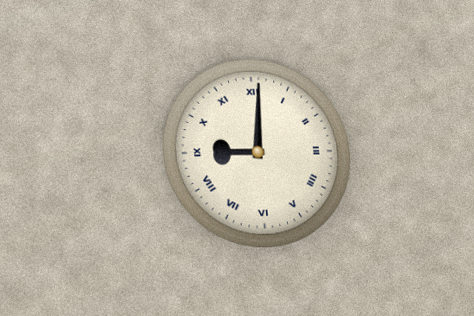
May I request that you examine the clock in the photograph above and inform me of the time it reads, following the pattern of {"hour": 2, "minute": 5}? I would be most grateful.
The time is {"hour": 9, "minute": 1}
